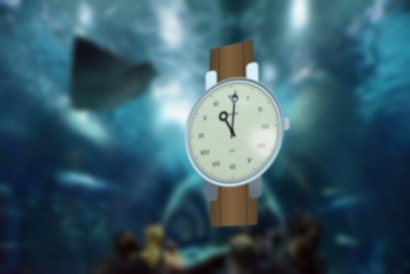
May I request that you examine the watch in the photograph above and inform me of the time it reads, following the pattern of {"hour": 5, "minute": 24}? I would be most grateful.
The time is {"hour": 11, "minute": 1}
